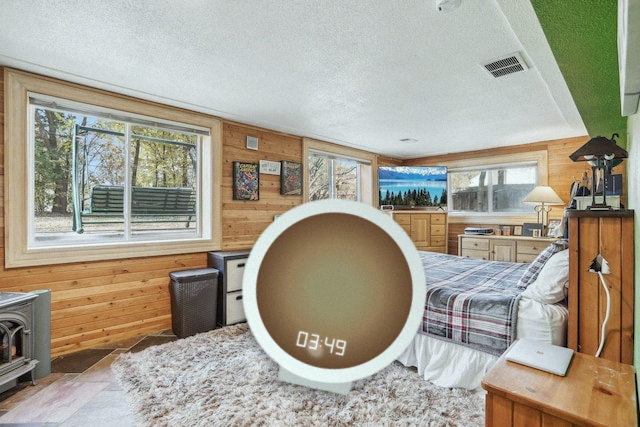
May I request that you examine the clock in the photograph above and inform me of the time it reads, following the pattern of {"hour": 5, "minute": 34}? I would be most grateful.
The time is {"hour": 3, "minute": 49}
